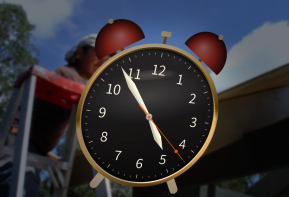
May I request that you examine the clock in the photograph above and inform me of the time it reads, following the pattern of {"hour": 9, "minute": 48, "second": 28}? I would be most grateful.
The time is {"hour": 4, "minute": 53, "second": 22}
